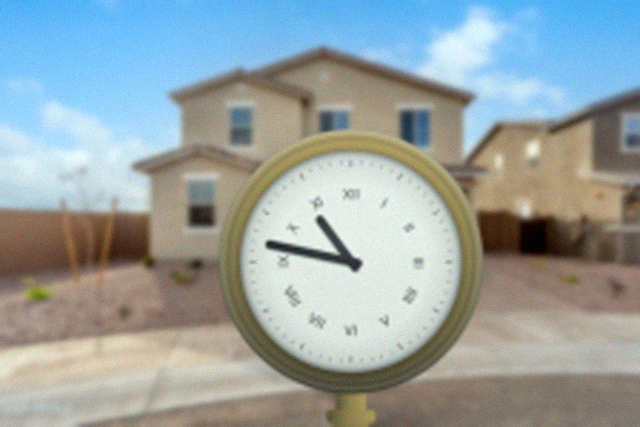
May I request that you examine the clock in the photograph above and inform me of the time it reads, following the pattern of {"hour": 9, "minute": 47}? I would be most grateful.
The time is {"hour": 10, "minute": 47}
